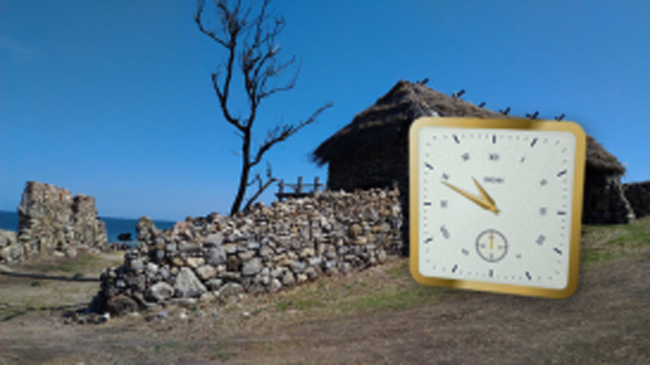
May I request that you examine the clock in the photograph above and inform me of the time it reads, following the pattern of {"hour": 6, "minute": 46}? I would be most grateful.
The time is {"hour": 10, "minute": 49}
